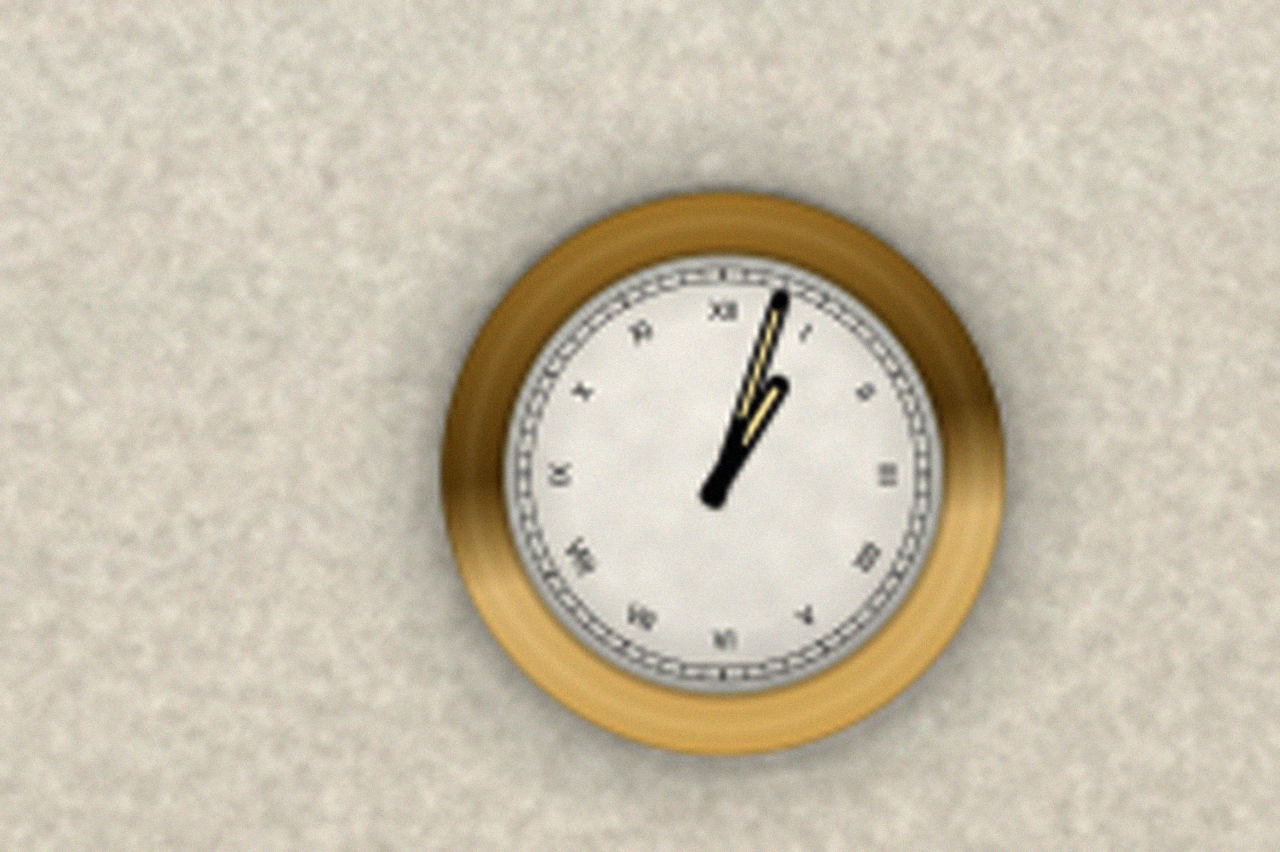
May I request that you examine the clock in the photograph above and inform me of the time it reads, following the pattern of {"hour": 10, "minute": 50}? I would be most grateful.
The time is {"hour": 1, "minute": 3}
